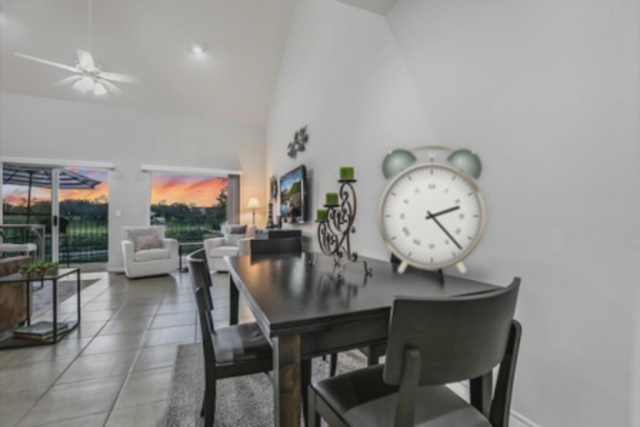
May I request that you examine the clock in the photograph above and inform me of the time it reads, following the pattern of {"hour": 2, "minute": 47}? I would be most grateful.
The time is {"hour": 2, "minute": 23}
